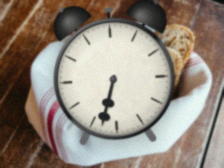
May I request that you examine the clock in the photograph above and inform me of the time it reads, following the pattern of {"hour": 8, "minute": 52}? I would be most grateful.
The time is {"hour": 6, "minute": 33}
